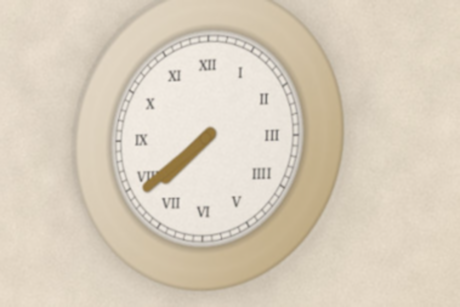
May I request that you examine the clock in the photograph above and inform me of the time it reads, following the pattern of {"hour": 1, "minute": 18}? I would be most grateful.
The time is {"hour": 7, "minute": 39}
